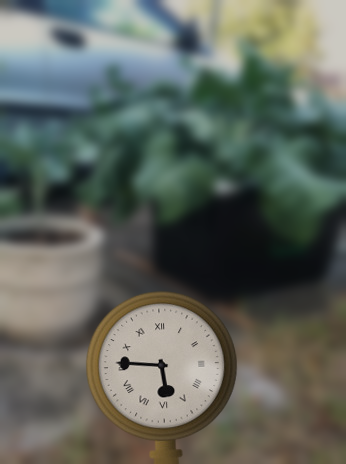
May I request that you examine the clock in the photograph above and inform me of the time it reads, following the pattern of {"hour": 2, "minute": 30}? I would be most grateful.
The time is {"hour": 5, "minute": 46}
